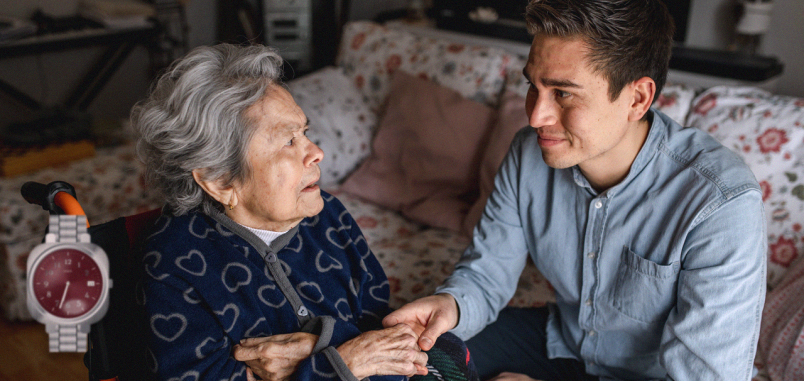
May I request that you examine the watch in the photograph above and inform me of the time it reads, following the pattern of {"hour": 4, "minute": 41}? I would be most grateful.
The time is {"hour": 6, "minute": 33}
